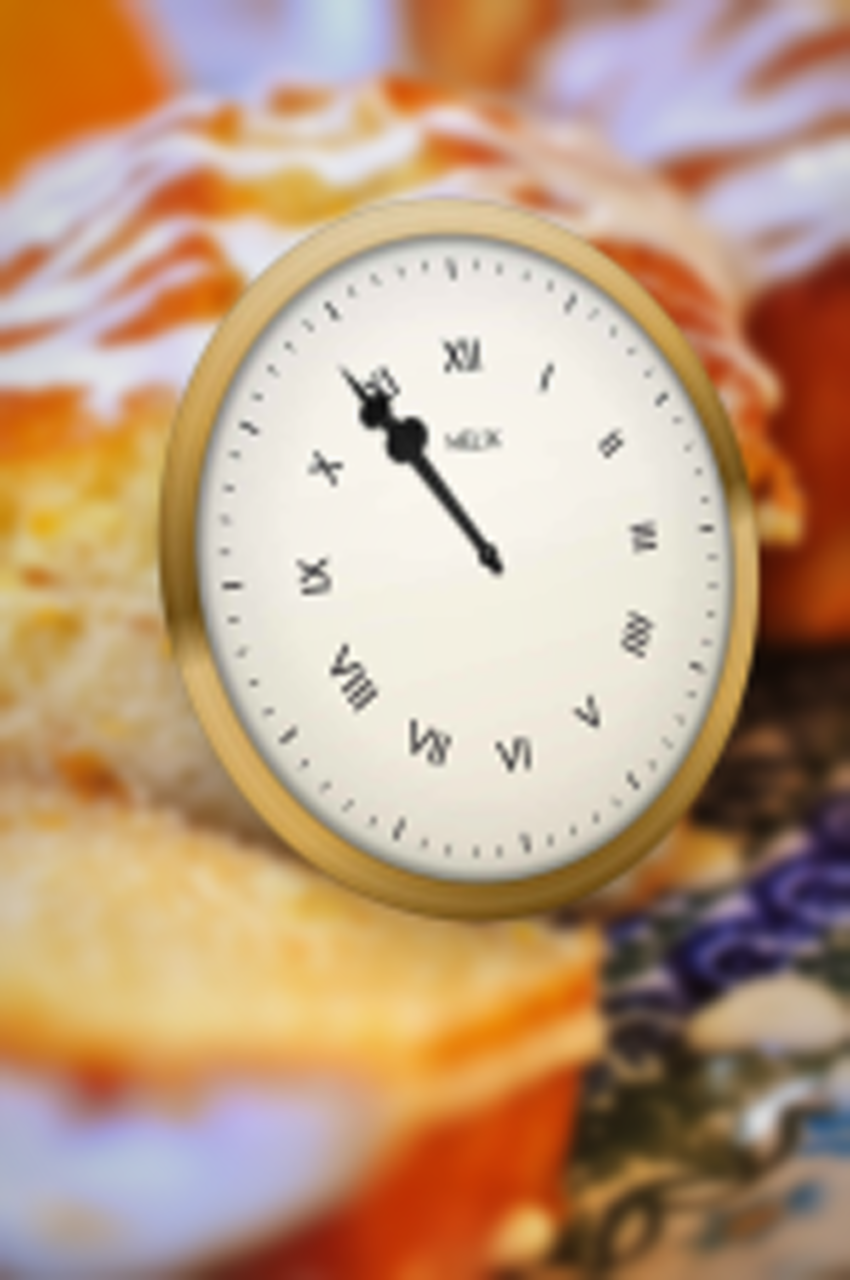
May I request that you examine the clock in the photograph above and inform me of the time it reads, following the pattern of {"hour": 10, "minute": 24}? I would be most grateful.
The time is {"hour": 10, "minute": 54}
